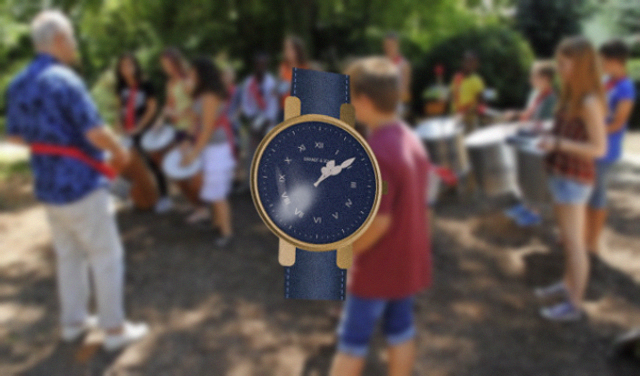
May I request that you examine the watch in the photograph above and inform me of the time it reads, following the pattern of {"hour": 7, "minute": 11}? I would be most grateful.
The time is {"hour": 1, "minute": 9}
